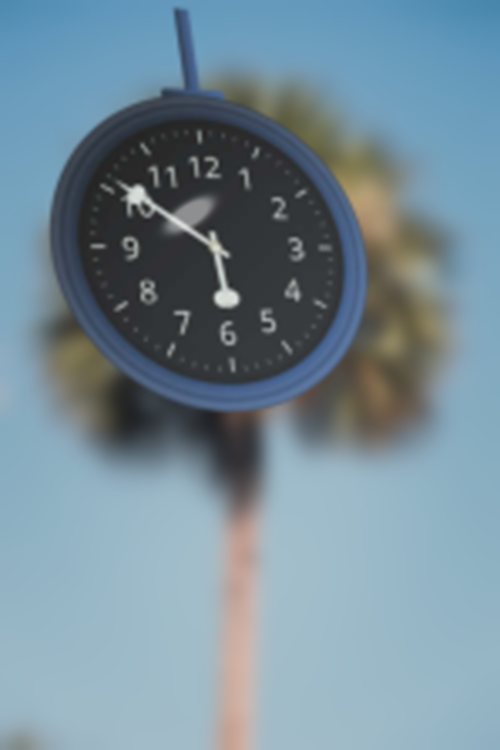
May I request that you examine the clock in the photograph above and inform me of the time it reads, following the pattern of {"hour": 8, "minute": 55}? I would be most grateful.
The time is {"hour": 5, "minute": 51}
